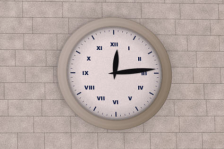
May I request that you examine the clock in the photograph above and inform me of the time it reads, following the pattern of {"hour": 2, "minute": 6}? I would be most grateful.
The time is {"hour": 12, "minute": 14}
